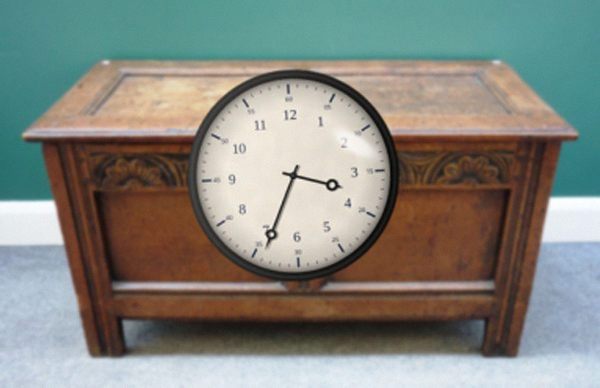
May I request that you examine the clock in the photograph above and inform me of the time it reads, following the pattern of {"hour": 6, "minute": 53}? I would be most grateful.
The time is {"hour": 3, "minute": 34}
